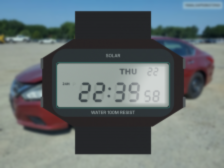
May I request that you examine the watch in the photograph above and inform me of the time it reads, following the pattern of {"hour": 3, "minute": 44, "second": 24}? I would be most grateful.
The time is {"hour": 22, "minute": 39, "second": 58}
